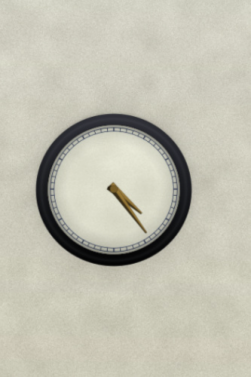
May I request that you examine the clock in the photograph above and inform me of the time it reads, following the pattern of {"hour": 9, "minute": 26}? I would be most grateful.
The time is {"hour": 4, "minute": 24}
